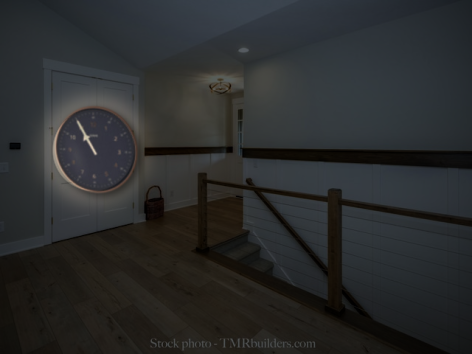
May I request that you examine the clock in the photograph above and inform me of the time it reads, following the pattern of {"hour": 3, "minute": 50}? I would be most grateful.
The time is {"hour": 10, "minute": 55}
